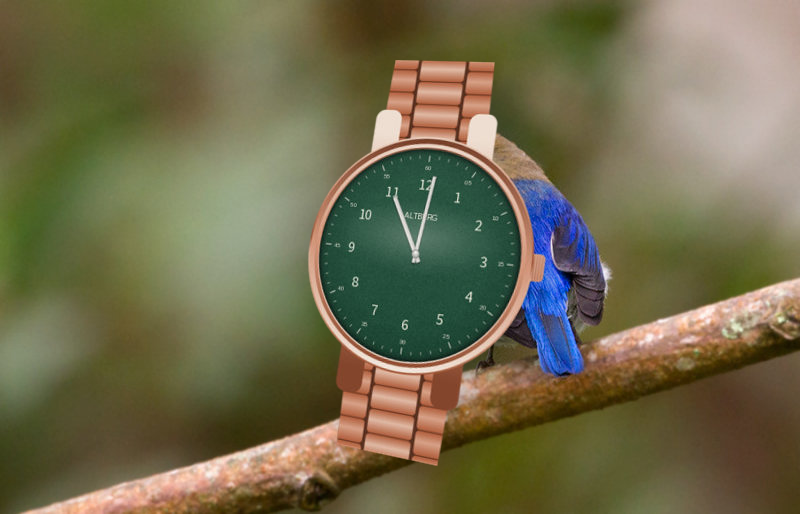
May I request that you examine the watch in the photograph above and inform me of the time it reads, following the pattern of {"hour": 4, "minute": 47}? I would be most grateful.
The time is {"hour": 11, "minute": 1}
